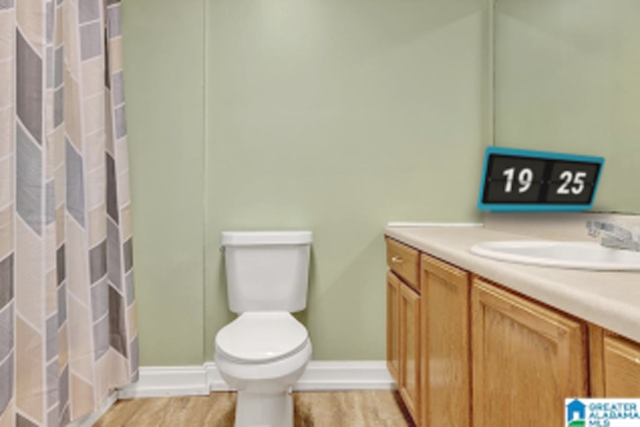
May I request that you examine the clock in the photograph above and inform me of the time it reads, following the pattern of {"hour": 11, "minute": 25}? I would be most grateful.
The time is {"hour": 19, "minute": 25}
